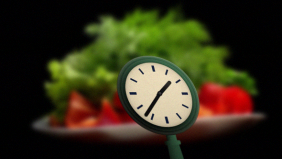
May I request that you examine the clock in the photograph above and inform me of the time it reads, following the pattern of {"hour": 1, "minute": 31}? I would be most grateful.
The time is {"hour": 1, "minute": 37}
